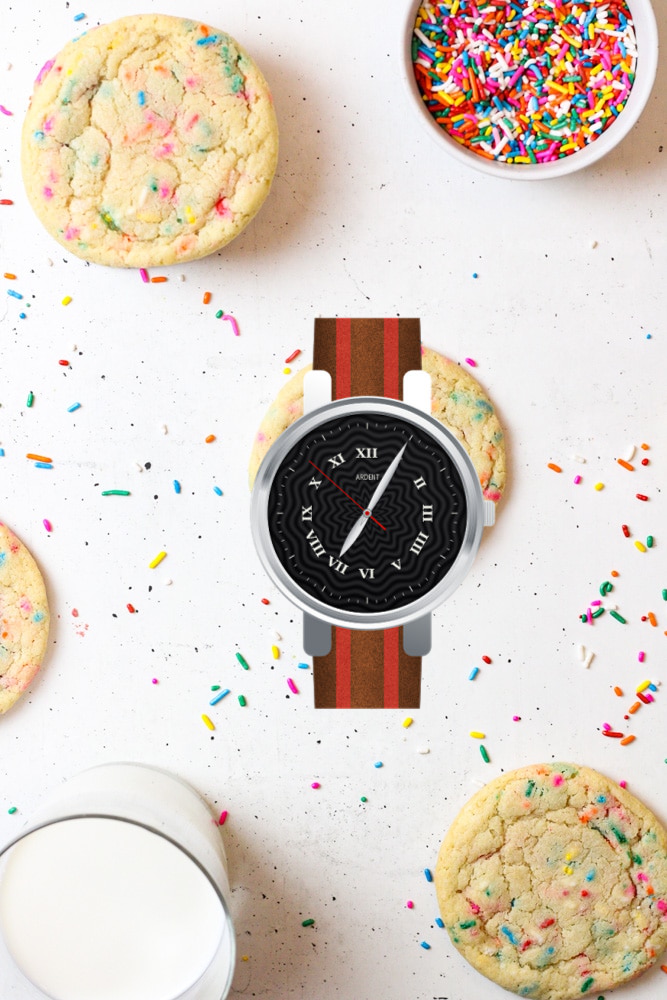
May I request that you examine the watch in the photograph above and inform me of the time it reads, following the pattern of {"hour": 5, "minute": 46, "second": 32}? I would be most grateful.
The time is {"hour": 7, "minute": 4, "second": 52}
